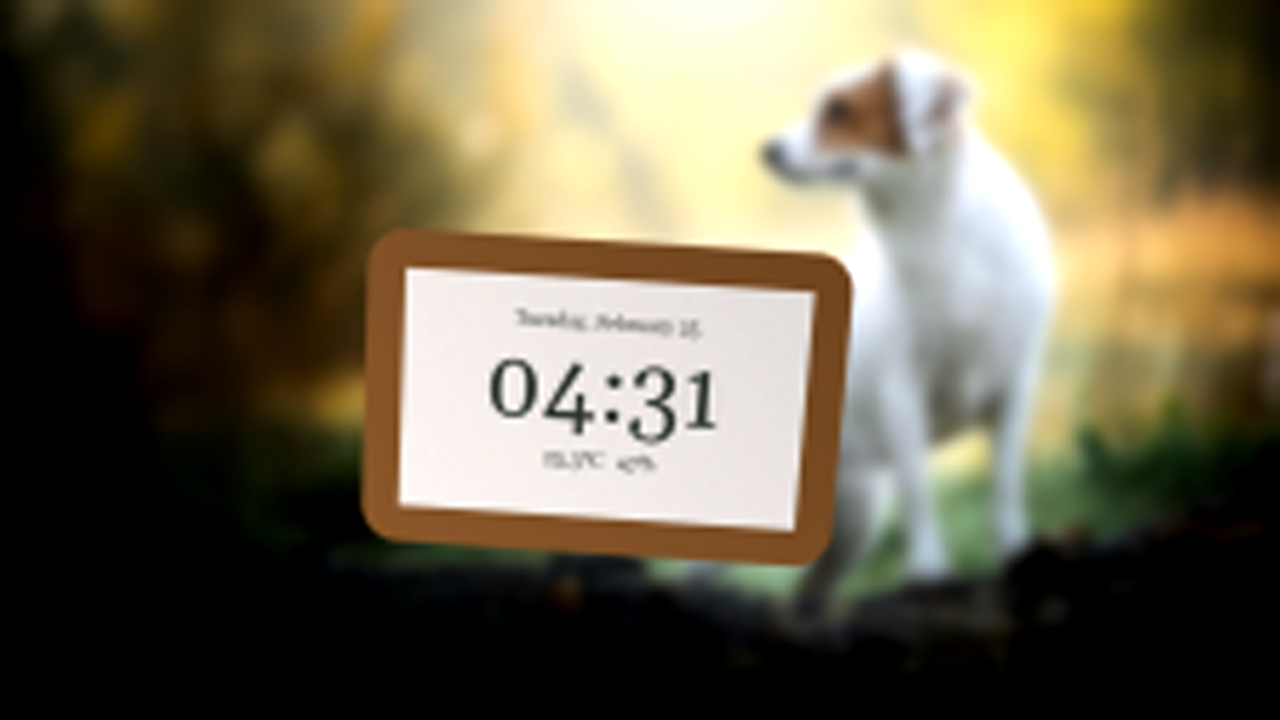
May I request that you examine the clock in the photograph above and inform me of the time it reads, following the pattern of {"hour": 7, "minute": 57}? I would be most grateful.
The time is {"hour": 4, "minute": 31}
